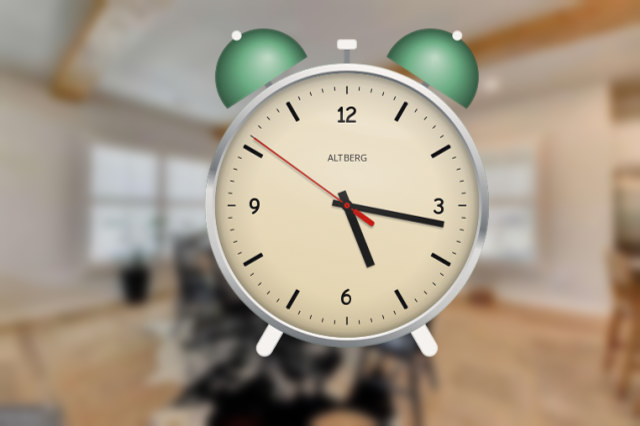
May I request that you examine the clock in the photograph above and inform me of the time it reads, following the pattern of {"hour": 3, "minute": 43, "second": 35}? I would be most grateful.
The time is {"hour": 5, "minute": 16, "second": 51}
